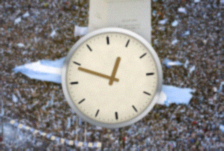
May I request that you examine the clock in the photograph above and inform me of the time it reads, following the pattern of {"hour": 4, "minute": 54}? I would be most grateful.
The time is {"hour": 12, "minute": 49}
